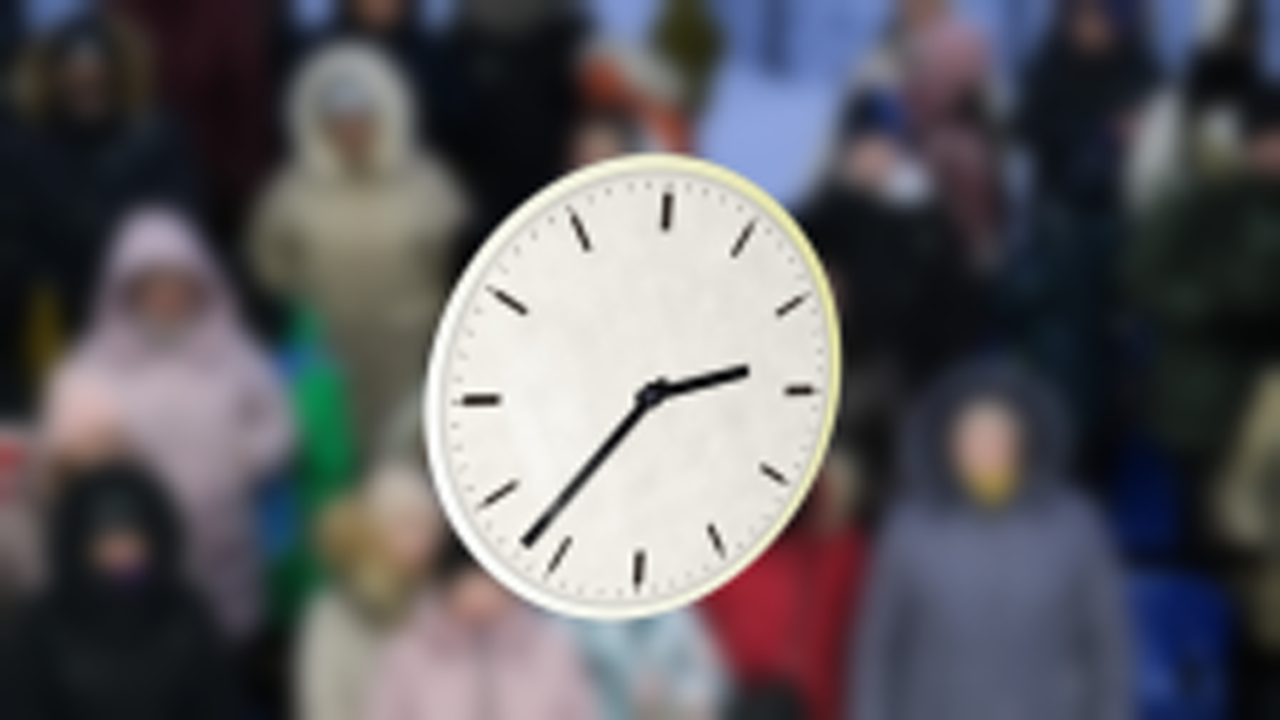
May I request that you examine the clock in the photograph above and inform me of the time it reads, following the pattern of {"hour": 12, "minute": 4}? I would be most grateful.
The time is {"hour": 2, "minute": 37}
